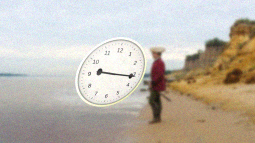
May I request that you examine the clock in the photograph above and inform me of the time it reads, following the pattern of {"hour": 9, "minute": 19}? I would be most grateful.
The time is {"hour": 9, "minute": 16}
